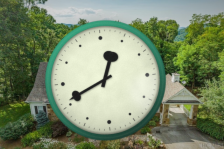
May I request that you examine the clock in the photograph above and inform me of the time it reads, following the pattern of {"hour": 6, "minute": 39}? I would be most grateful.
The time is {"hour": 12, "minute": 41}
